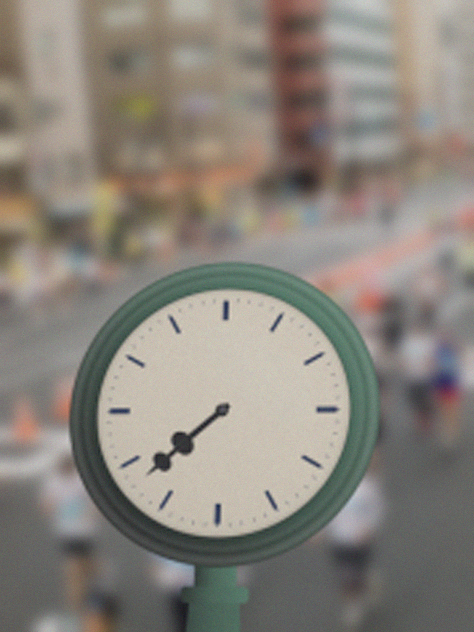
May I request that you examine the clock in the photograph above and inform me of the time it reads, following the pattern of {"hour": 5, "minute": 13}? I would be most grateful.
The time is {"hour": 7, "minute": 38}
